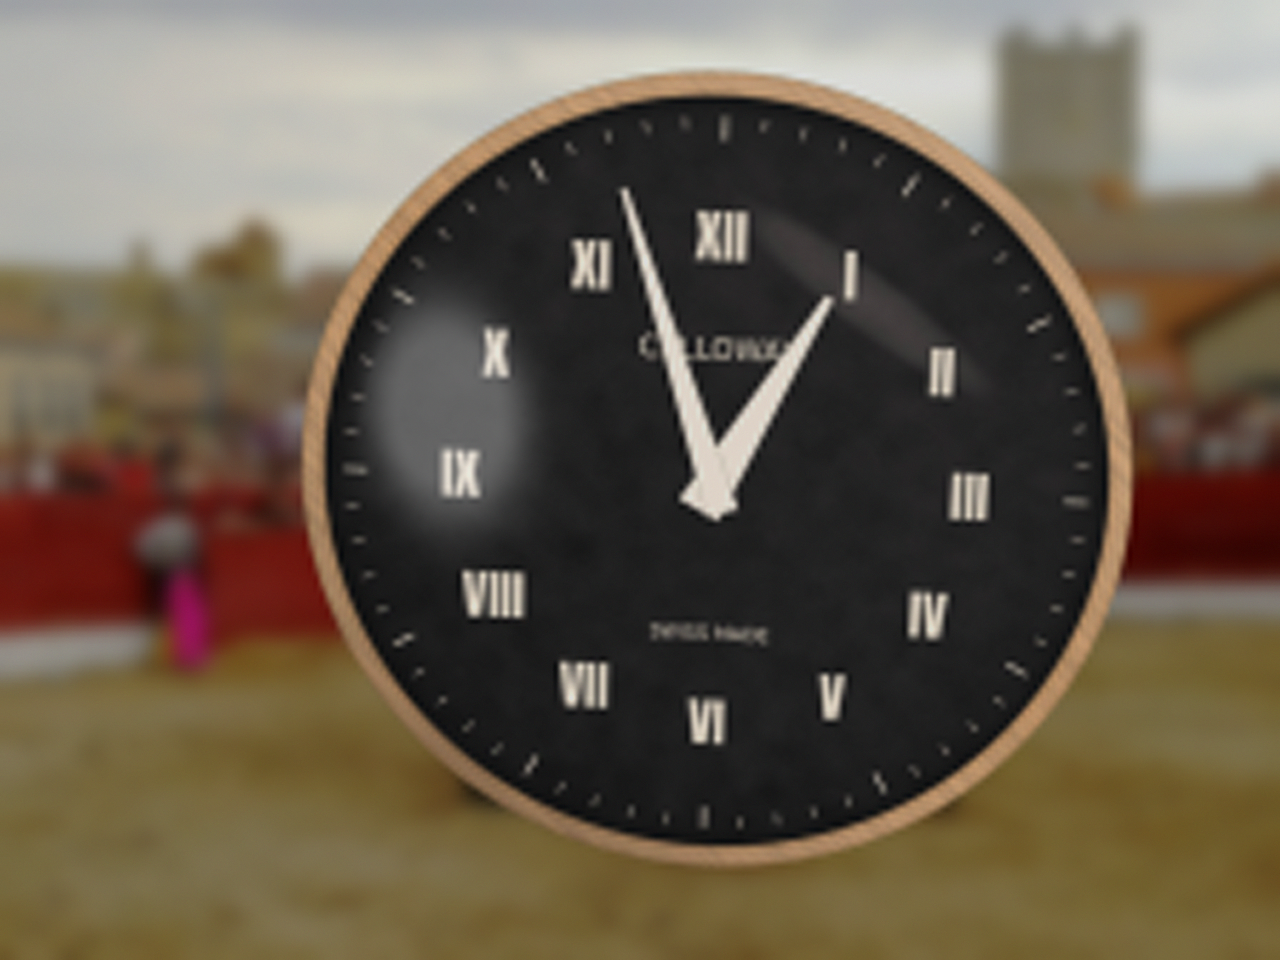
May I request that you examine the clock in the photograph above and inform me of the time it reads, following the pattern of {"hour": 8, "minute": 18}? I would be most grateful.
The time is {"hour": 12, "minute": 57}
